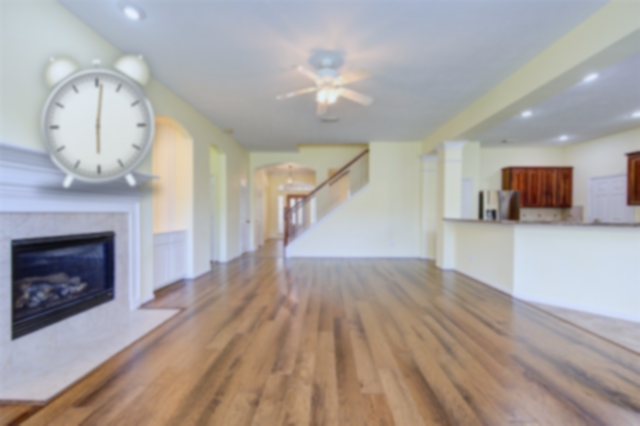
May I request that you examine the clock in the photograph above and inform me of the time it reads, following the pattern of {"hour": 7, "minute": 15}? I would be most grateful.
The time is {"hour": 6, "minute": 1}
